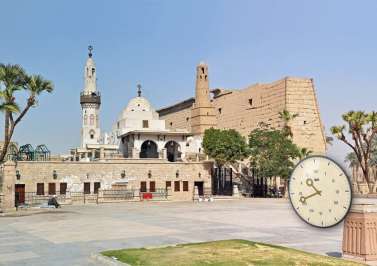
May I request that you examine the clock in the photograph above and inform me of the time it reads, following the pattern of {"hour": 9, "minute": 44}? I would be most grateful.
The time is {"hour": 10, "minute": 42}
